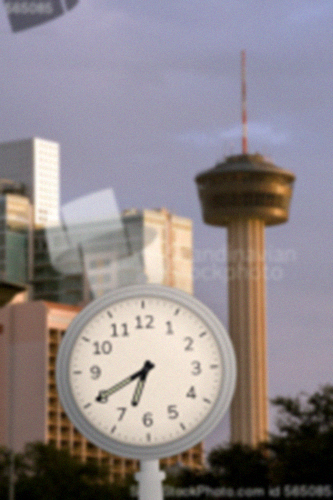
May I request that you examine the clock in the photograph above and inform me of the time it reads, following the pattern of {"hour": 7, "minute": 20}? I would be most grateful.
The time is {"hour": 6, "minute": 40}
